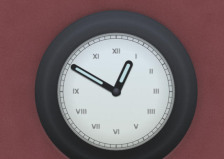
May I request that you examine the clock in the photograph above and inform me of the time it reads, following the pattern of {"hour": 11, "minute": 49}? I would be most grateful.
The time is {"hour": 12, "minute": 50}
